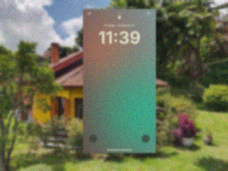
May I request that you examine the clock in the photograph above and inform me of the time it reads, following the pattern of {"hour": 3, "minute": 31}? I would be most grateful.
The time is {"hour": 11, "minute": 39}
